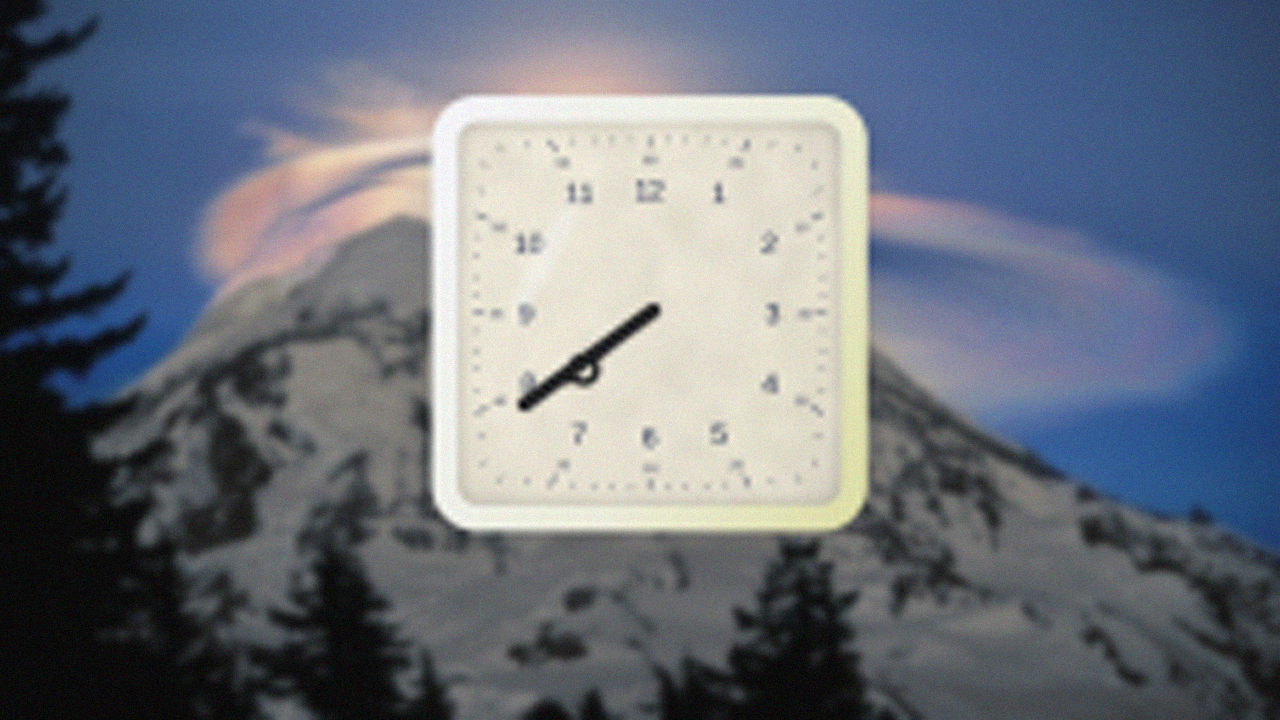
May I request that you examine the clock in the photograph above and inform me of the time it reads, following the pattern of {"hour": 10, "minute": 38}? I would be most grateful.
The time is {"hour": 7, "minute": 39}
